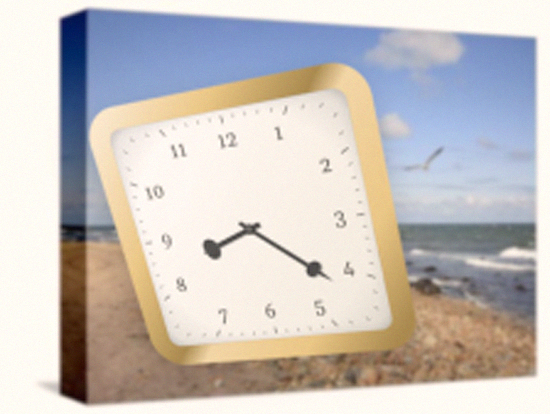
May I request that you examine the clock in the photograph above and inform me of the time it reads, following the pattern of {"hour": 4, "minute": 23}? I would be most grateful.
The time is {"hour": 8, "minute": 22}
